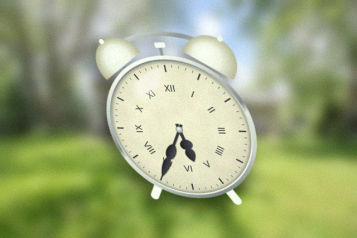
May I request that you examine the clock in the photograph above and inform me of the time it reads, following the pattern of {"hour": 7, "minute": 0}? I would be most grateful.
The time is {"hour": 5, "minute": 35}
